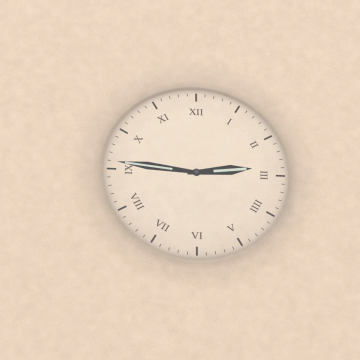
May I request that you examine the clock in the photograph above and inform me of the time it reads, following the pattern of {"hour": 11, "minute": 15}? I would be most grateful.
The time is {"hour": 2, "minute": 46}
